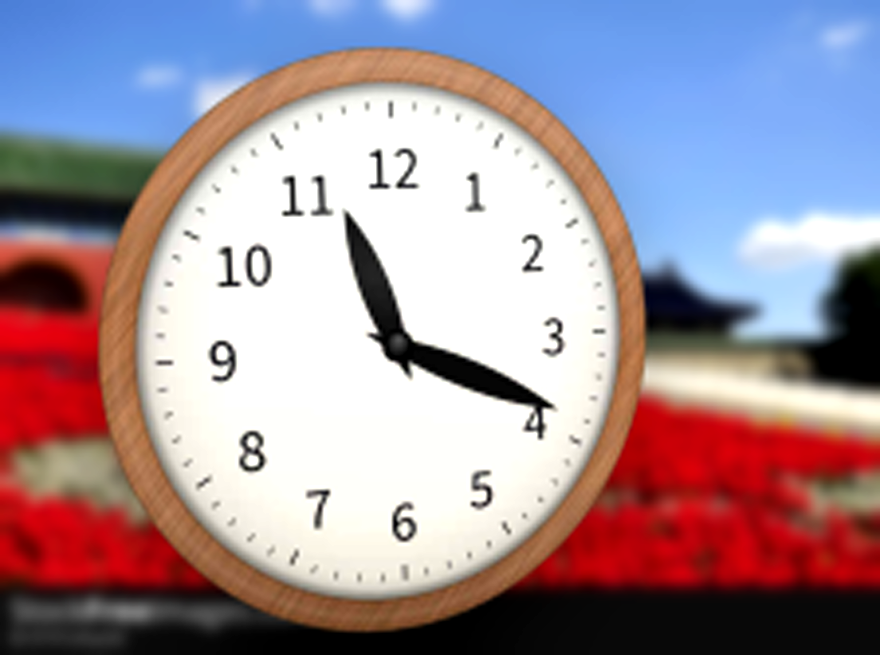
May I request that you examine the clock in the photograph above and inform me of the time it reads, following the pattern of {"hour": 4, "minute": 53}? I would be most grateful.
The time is {"hour": 11, "minute": 19}
